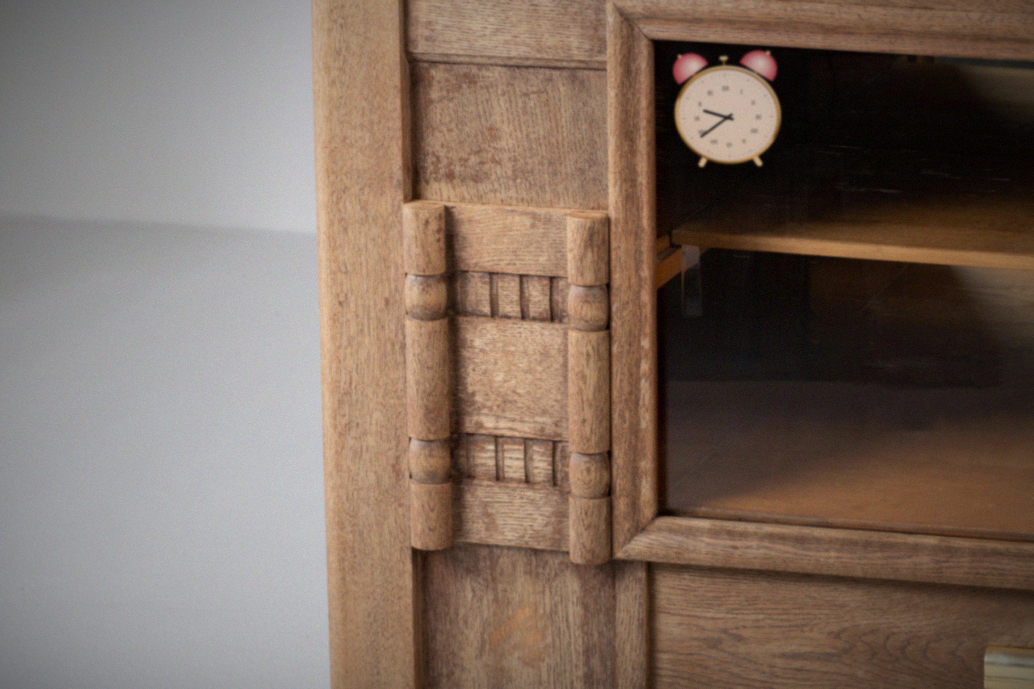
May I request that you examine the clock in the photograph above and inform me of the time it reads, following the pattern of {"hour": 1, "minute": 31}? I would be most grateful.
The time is {"hour": 9, "minute": 39}
